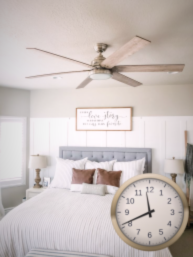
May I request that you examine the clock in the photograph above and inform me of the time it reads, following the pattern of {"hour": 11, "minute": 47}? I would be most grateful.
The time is {"hour": 11, "minute": 41}
